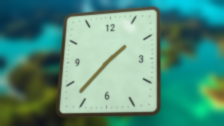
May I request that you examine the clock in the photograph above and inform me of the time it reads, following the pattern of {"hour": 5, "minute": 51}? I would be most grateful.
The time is {"hour": 1, "minute": 37}
